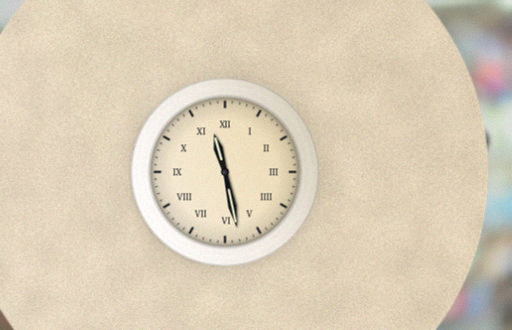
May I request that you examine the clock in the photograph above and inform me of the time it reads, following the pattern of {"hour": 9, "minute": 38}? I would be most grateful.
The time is {"hour": 11, "minute": 28}
